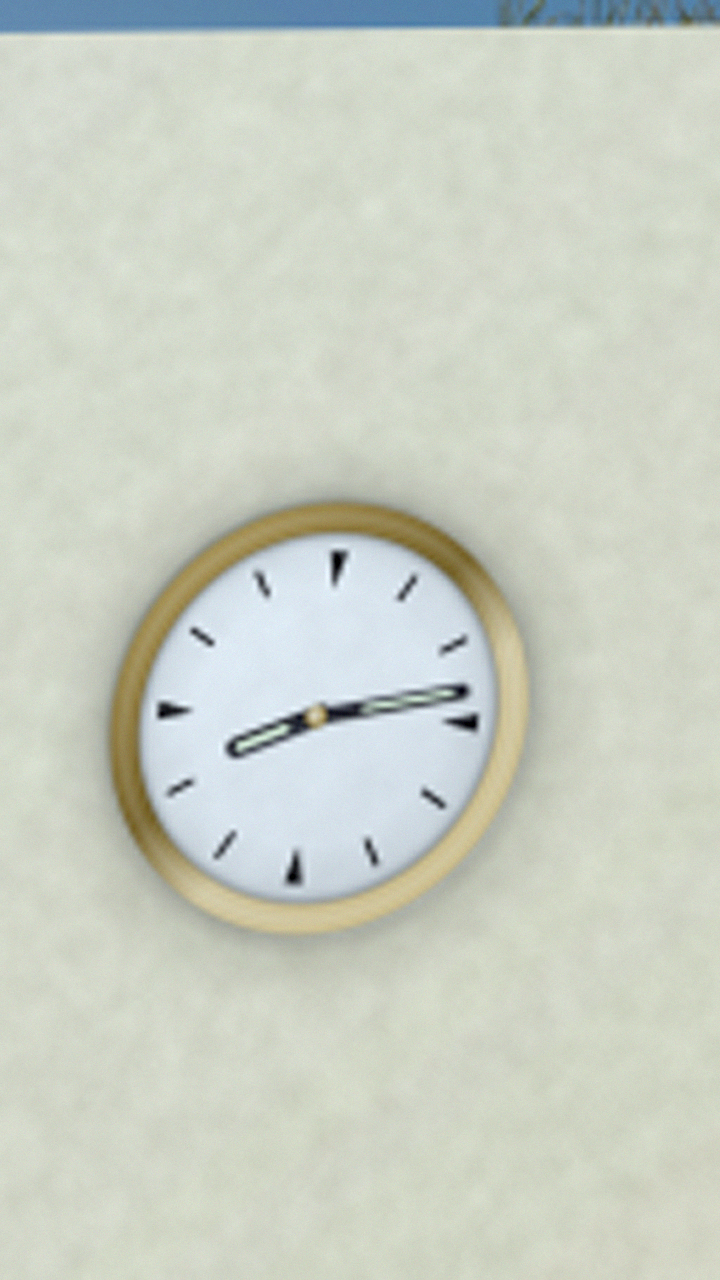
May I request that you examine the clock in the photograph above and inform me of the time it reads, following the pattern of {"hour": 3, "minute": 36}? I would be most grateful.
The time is {"hour": 8, "minute": 13}
